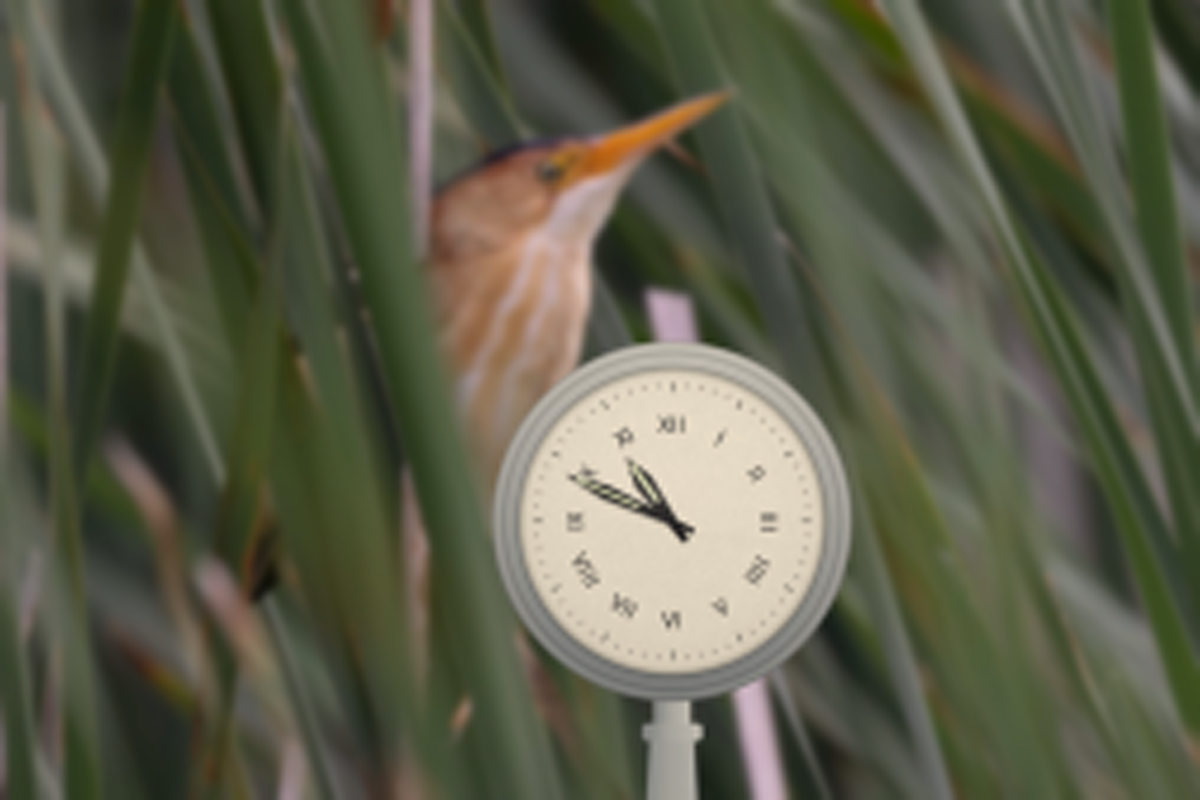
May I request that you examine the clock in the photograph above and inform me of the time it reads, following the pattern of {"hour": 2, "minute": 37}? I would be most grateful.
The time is {"hour": 10, "minute": 49}
